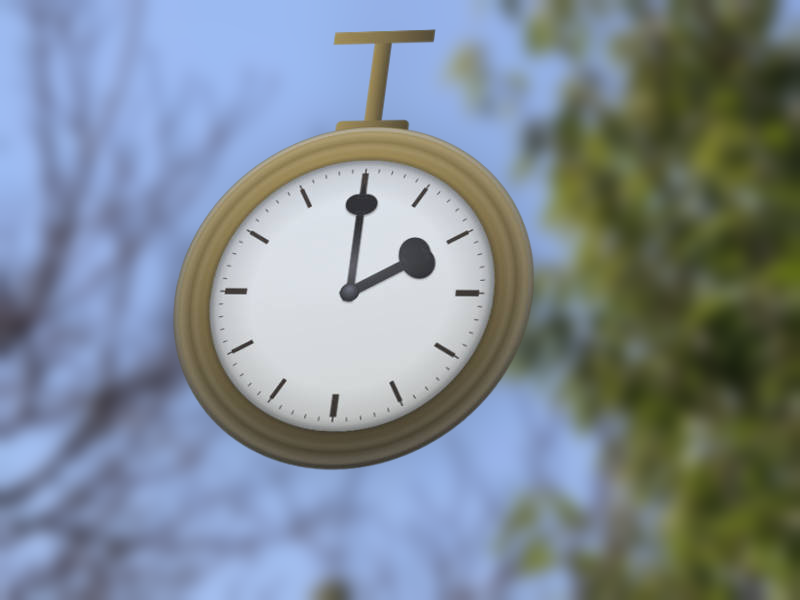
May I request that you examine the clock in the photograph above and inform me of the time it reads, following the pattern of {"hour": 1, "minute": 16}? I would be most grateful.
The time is {"hour": 2, "minute": 0}
